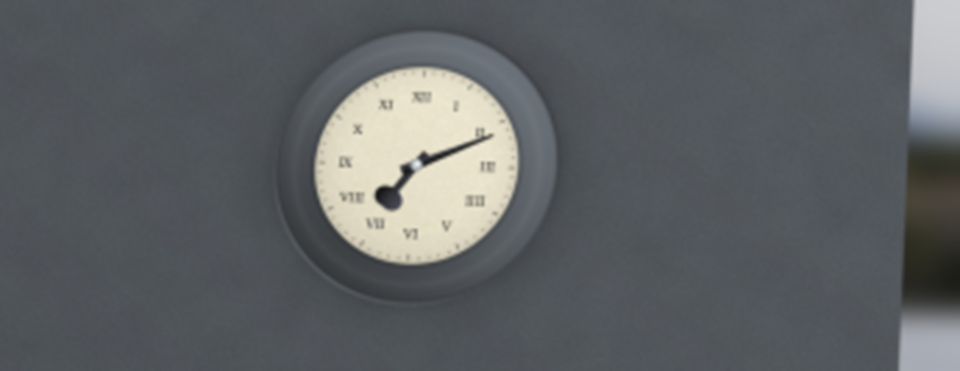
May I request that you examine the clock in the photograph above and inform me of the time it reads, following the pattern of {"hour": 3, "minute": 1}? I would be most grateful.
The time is {"hour": 7, "minute": 11}
